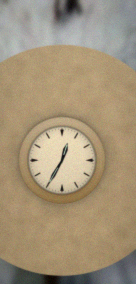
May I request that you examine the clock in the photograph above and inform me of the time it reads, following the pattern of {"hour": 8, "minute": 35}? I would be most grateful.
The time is {"hour": 12, "minute": 35}
